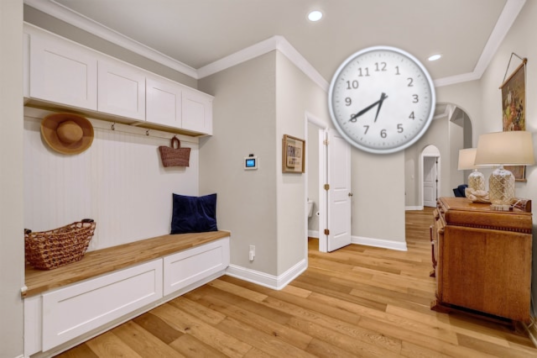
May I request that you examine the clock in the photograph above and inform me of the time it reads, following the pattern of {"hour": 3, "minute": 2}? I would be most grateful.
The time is {"hour": 6, "minute": 40}
